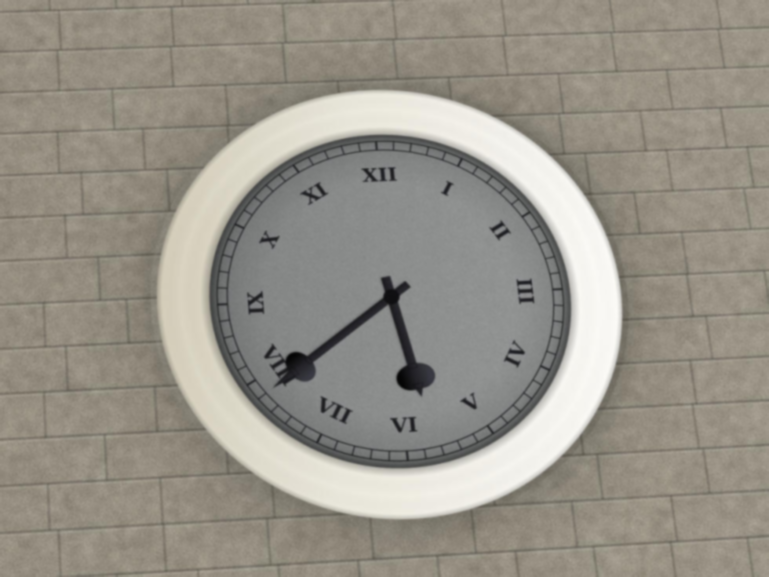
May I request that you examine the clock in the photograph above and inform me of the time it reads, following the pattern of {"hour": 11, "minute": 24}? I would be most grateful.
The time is {"hour": 5, "minute": 39}
